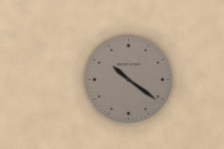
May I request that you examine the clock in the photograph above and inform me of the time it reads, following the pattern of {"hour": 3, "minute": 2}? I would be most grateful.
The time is {"hour": 10, "minute": 21}
